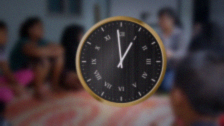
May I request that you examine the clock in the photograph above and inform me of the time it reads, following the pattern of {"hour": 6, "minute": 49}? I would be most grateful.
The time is {"hour": 12, "minute": 59}
